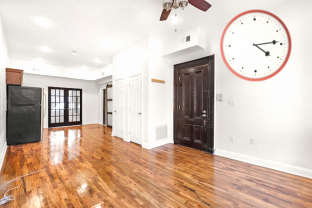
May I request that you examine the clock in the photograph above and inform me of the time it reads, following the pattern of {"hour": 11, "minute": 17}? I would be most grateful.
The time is {"hour": 4, "minute": 14}
